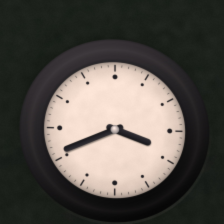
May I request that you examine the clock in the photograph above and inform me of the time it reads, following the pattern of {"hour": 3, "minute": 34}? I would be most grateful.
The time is {"hour": 3, "minute": 41}
